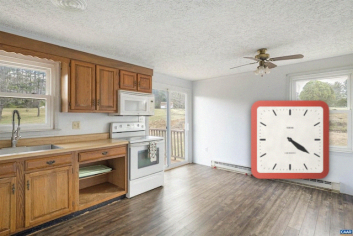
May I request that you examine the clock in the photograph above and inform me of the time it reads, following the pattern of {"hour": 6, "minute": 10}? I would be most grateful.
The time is {"hour": 4, "minute": 21}
